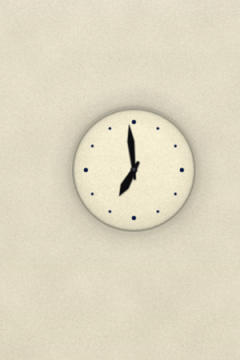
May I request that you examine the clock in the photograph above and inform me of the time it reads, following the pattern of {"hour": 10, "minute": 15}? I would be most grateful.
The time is {"hour": 6, "minute": 59}
